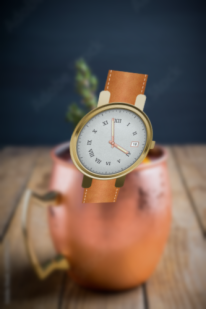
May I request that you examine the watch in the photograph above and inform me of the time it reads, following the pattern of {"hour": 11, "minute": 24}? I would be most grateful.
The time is {"hour": 3, "minute": 58}
